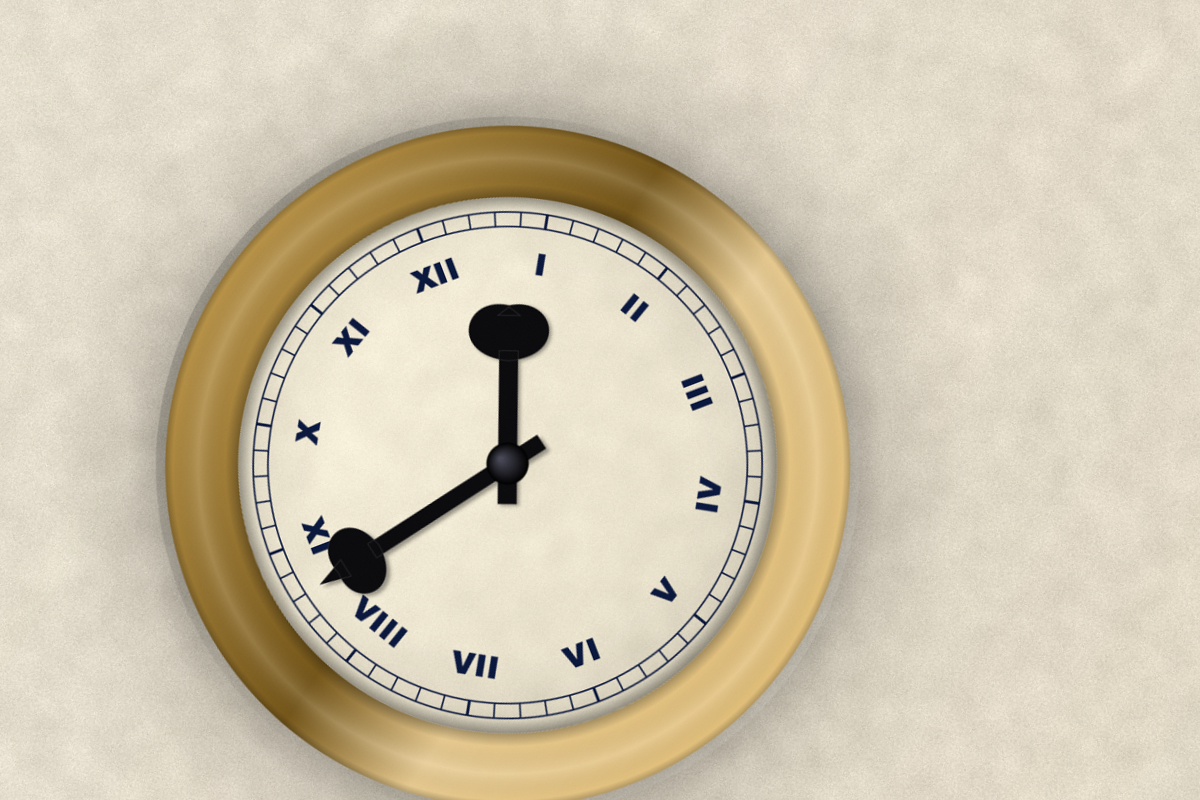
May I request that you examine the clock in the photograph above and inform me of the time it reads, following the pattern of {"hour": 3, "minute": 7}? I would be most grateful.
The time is {"hour": 12, "minute": 43}
